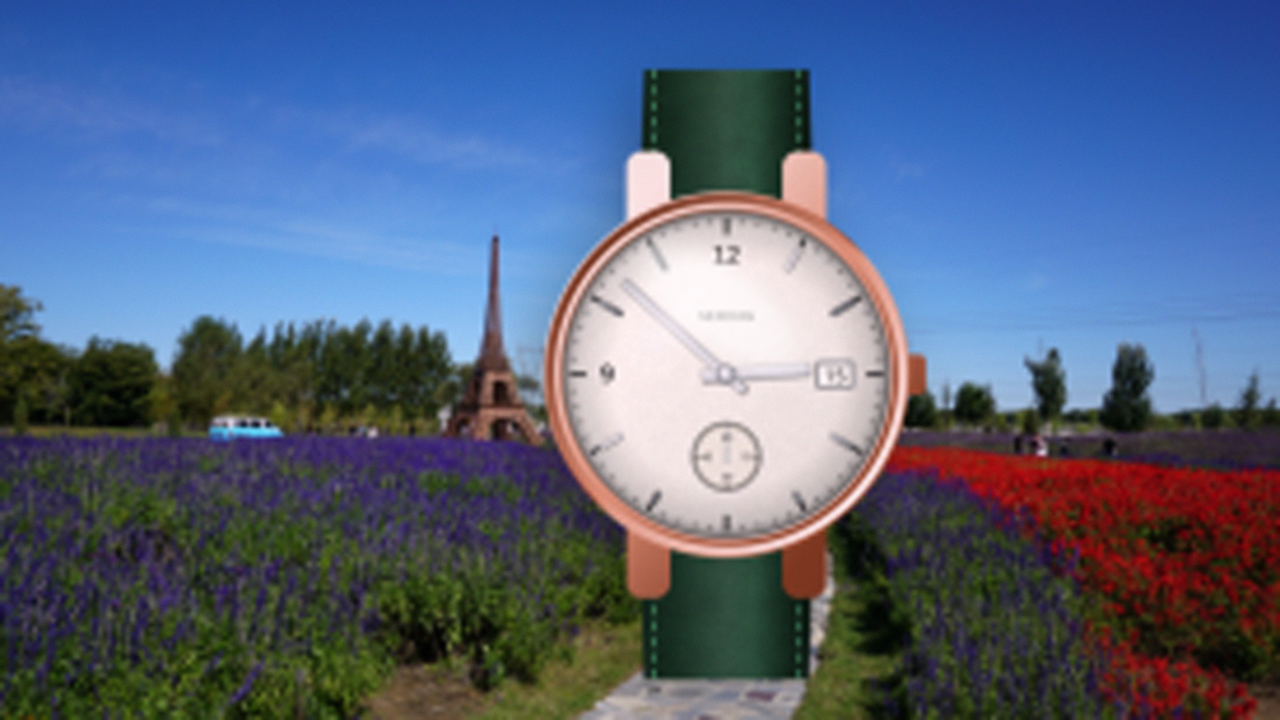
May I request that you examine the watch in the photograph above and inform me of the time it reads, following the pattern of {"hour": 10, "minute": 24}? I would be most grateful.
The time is {"hour": 2, "minute": 52}
